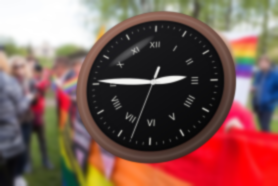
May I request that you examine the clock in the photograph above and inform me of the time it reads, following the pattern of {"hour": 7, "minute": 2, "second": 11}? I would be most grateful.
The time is {"hour": 2, "minute": 45, "second": 33}
